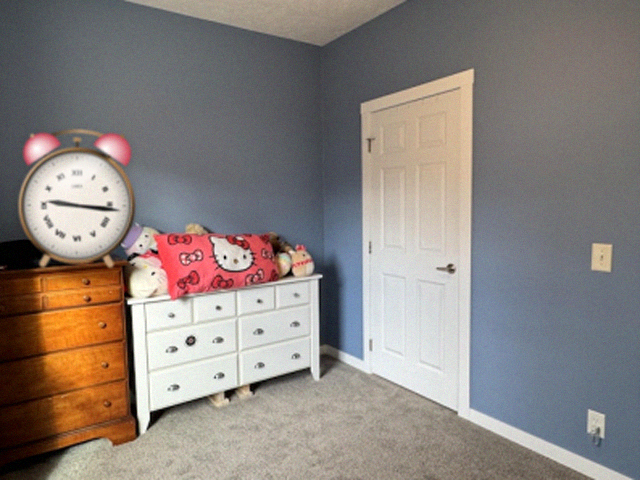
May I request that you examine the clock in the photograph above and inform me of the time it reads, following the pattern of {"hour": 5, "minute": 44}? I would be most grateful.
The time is {"hour": 9, "minute": 16}
